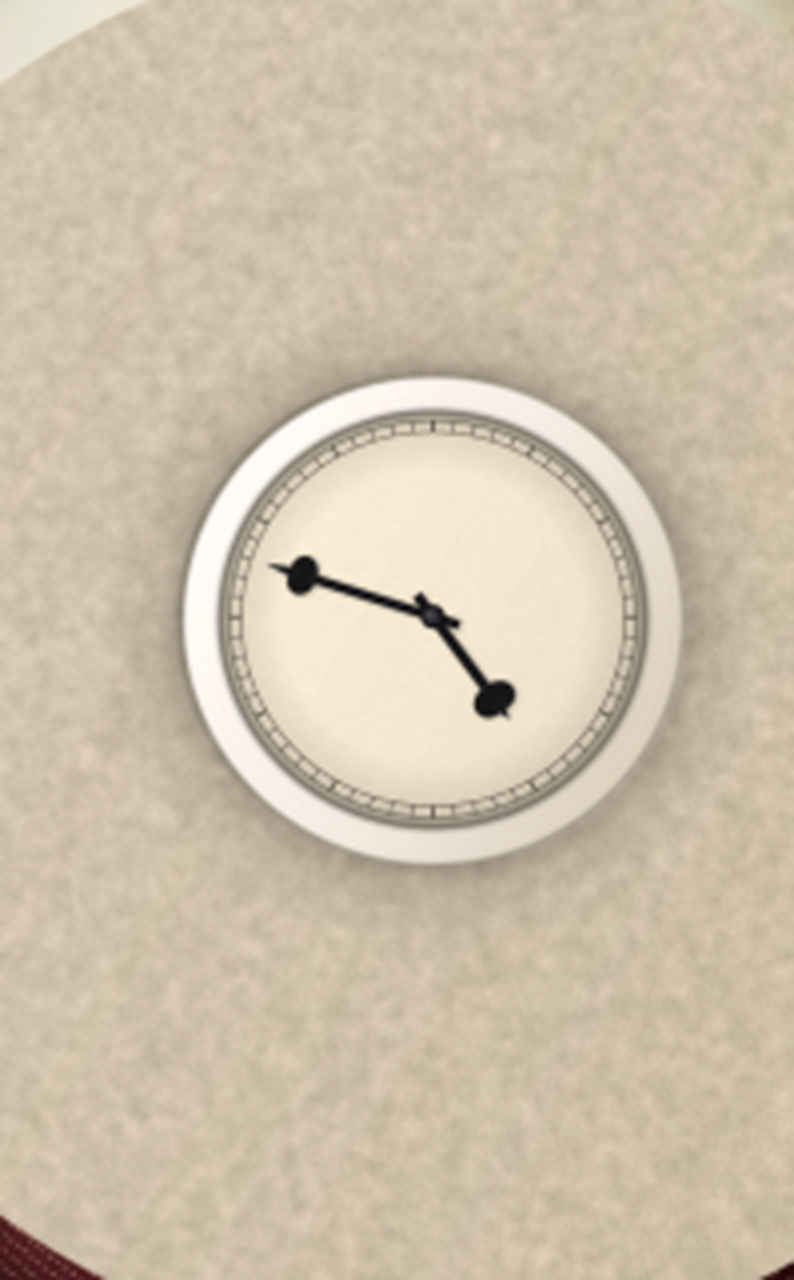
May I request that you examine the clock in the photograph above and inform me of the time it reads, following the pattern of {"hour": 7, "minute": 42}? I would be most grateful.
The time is {"hour": 4, "minute": 48}
